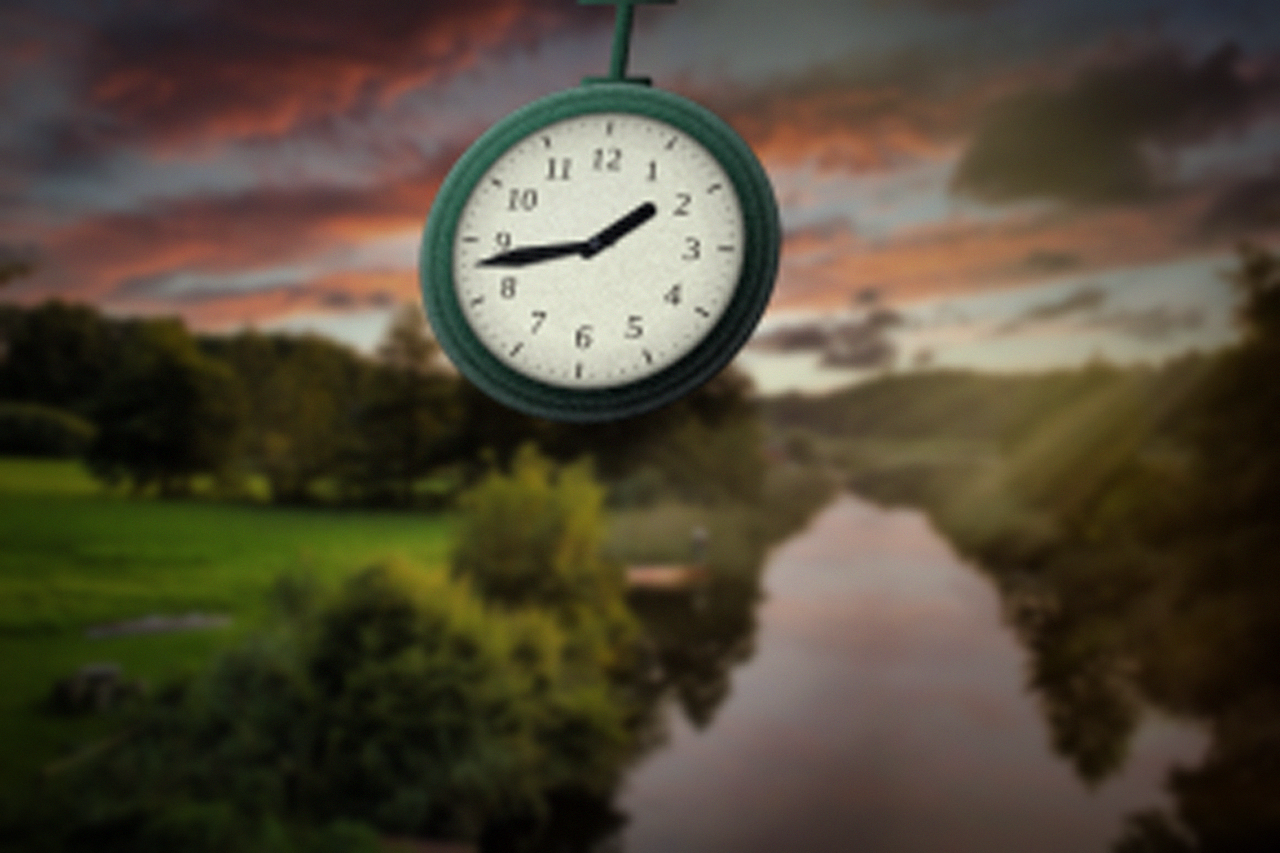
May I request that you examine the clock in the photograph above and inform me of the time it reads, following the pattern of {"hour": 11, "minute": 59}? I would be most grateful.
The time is {"hour": 1, "minute": 43}
